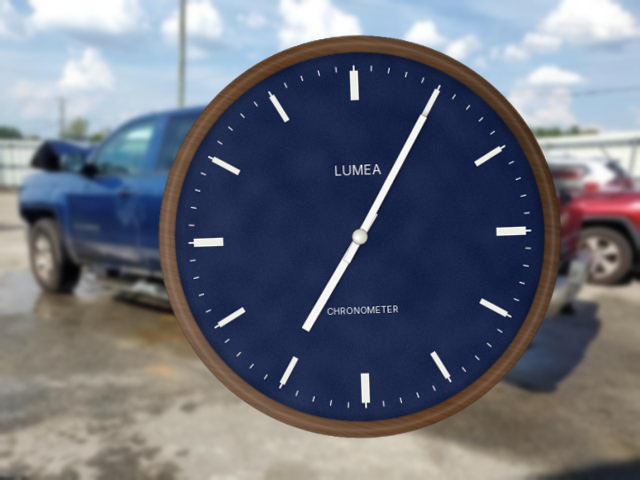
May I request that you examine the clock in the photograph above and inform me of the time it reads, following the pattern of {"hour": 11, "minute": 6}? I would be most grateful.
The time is {"hour": 7, "minute": 5}
